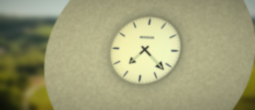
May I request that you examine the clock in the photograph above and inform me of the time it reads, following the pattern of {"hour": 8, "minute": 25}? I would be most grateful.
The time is {"hour": 7, "minute": 22}
